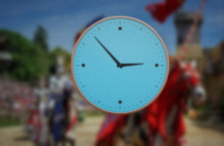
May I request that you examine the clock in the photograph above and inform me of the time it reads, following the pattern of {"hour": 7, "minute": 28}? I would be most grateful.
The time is {"hour": 2, "minute": 53}
